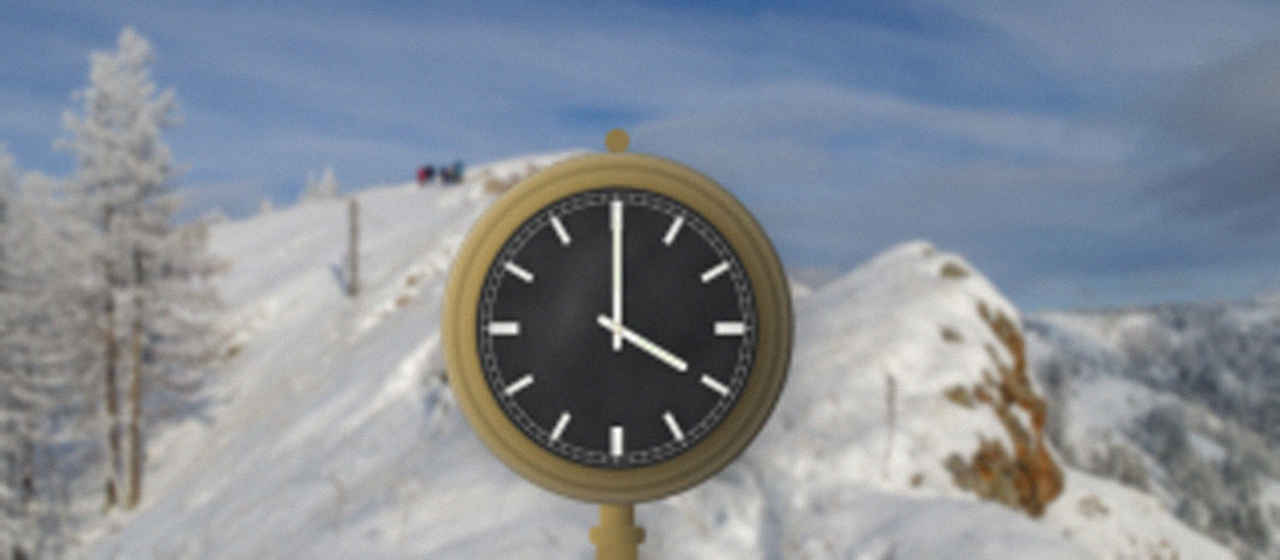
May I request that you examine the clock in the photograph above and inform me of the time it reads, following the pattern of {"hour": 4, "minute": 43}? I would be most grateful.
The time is {"hour": 4, "minute": 0}
